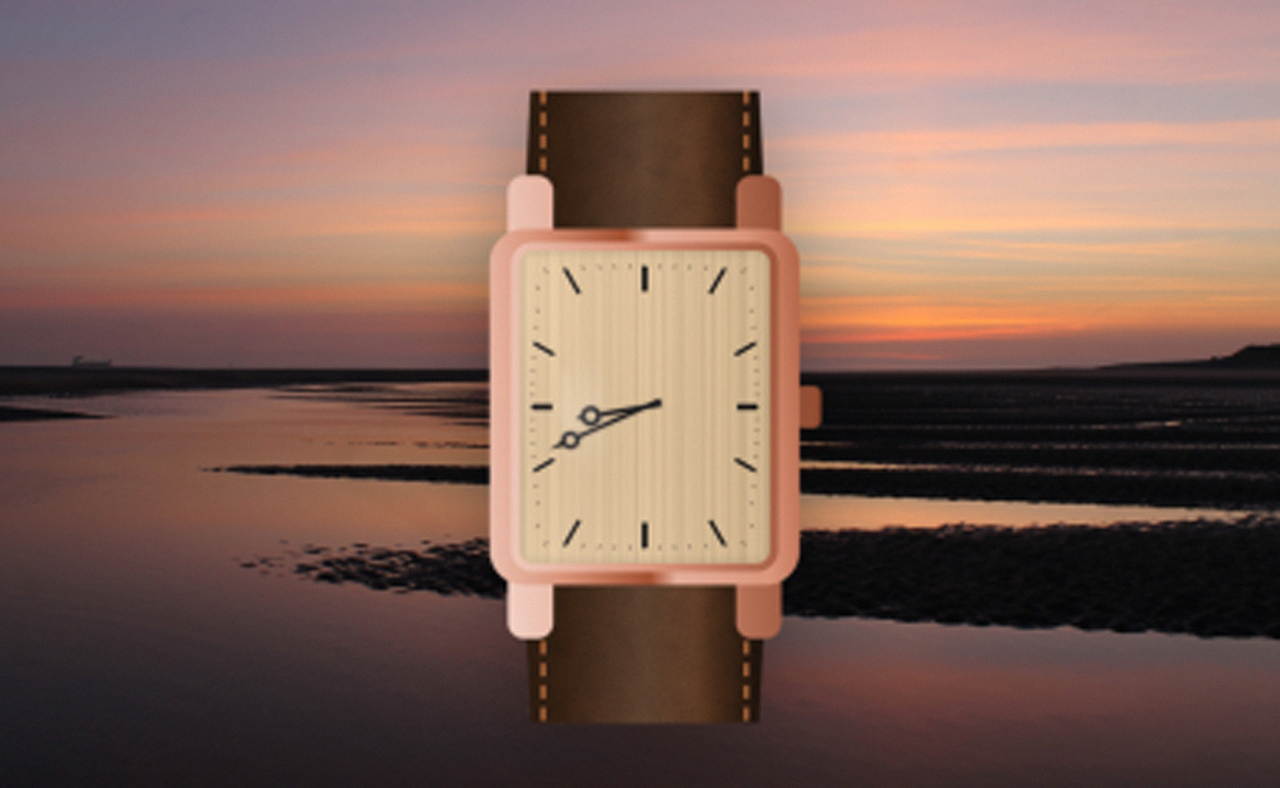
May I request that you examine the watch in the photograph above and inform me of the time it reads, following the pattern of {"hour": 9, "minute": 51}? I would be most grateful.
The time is {"hour": 8, "minute": 41}
